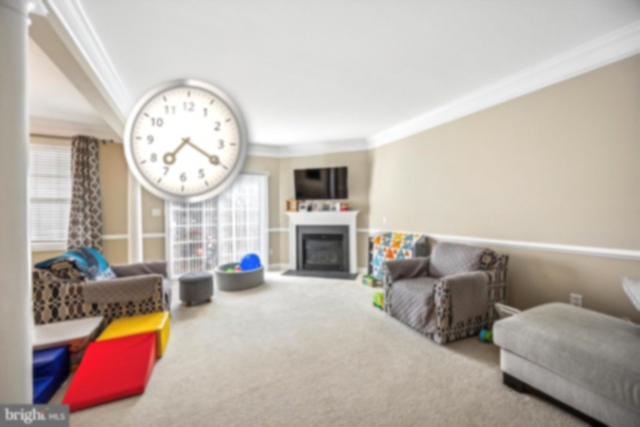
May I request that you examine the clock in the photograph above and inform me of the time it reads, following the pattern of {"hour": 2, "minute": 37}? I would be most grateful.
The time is {"hour": 7, "minute": 20}
